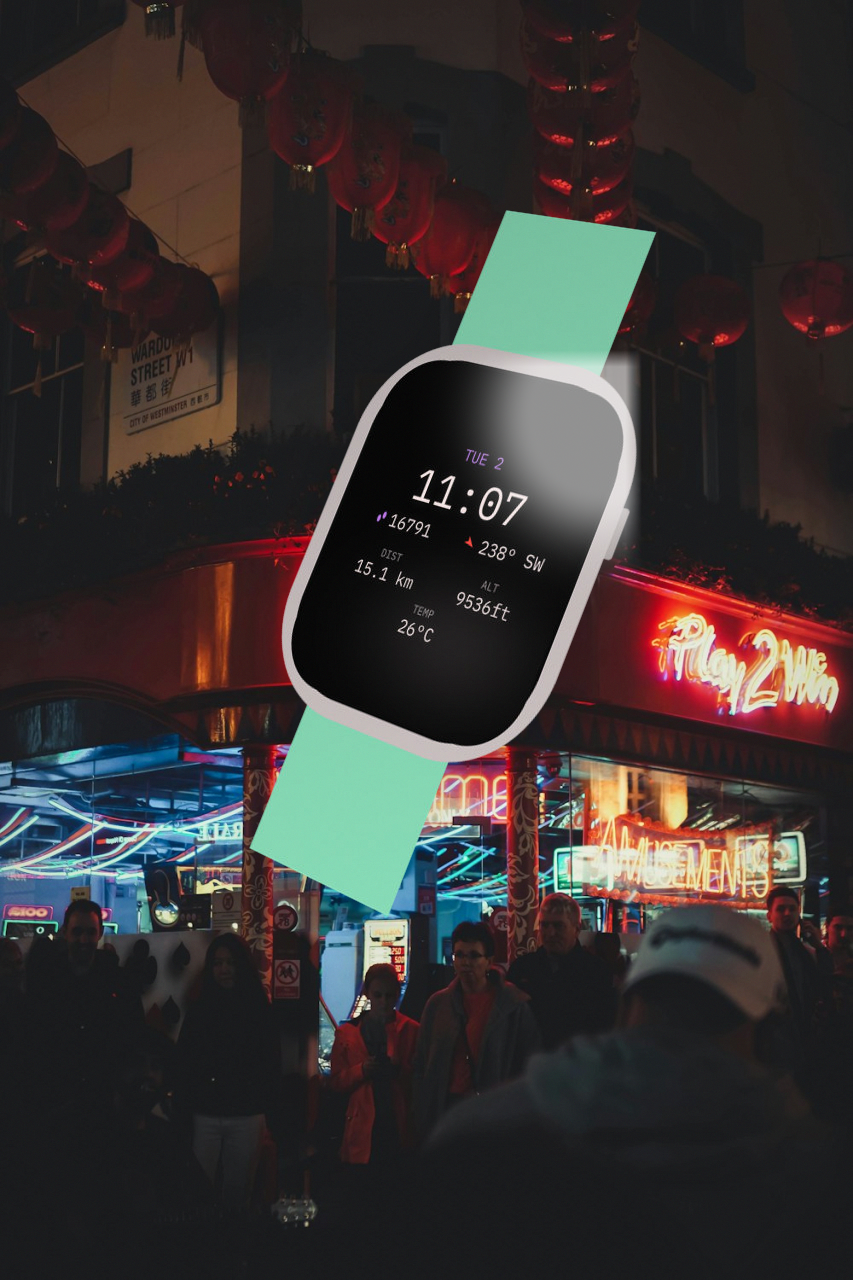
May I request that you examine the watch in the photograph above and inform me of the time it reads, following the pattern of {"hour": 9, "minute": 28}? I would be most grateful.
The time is {"hour": 11, "minute": 7}
